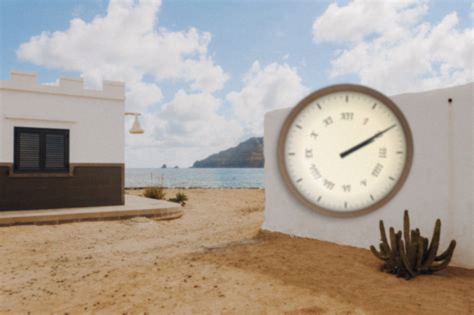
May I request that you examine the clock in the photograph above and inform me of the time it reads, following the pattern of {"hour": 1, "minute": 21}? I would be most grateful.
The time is {"hour": 2, "minute": 10}
